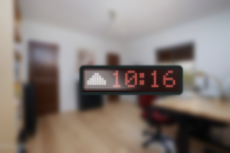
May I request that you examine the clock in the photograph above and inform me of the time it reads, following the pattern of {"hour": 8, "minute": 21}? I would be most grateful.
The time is {"hour": 10, "minute": 16}
